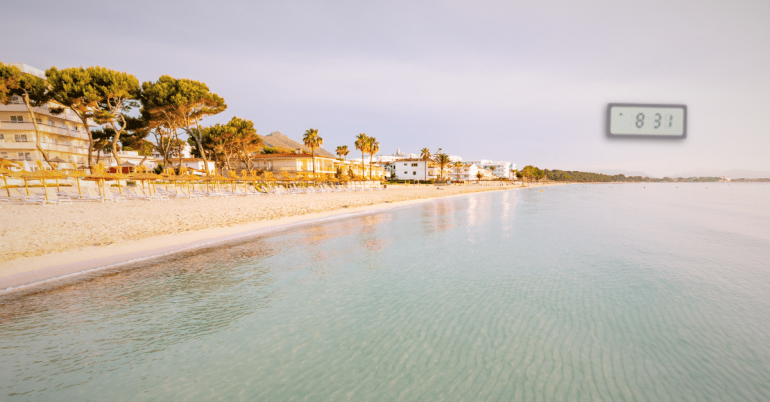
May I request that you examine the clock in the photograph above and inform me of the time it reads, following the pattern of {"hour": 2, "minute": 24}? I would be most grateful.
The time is {"hour": 8, "minute": 31}
